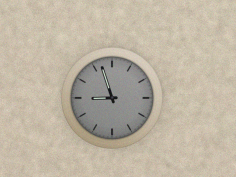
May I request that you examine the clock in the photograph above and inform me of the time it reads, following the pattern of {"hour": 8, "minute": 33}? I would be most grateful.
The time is {"hour": 8, "minute": 57}
